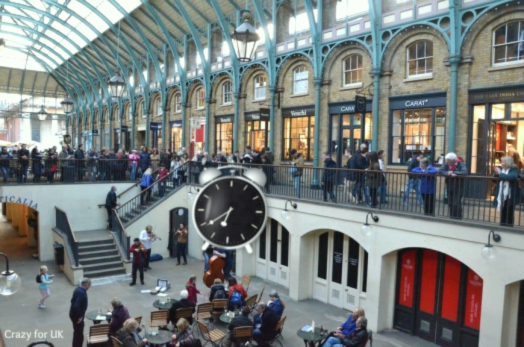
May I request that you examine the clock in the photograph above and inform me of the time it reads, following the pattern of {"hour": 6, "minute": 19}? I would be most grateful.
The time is {"hour": 6, "minute": 39}
